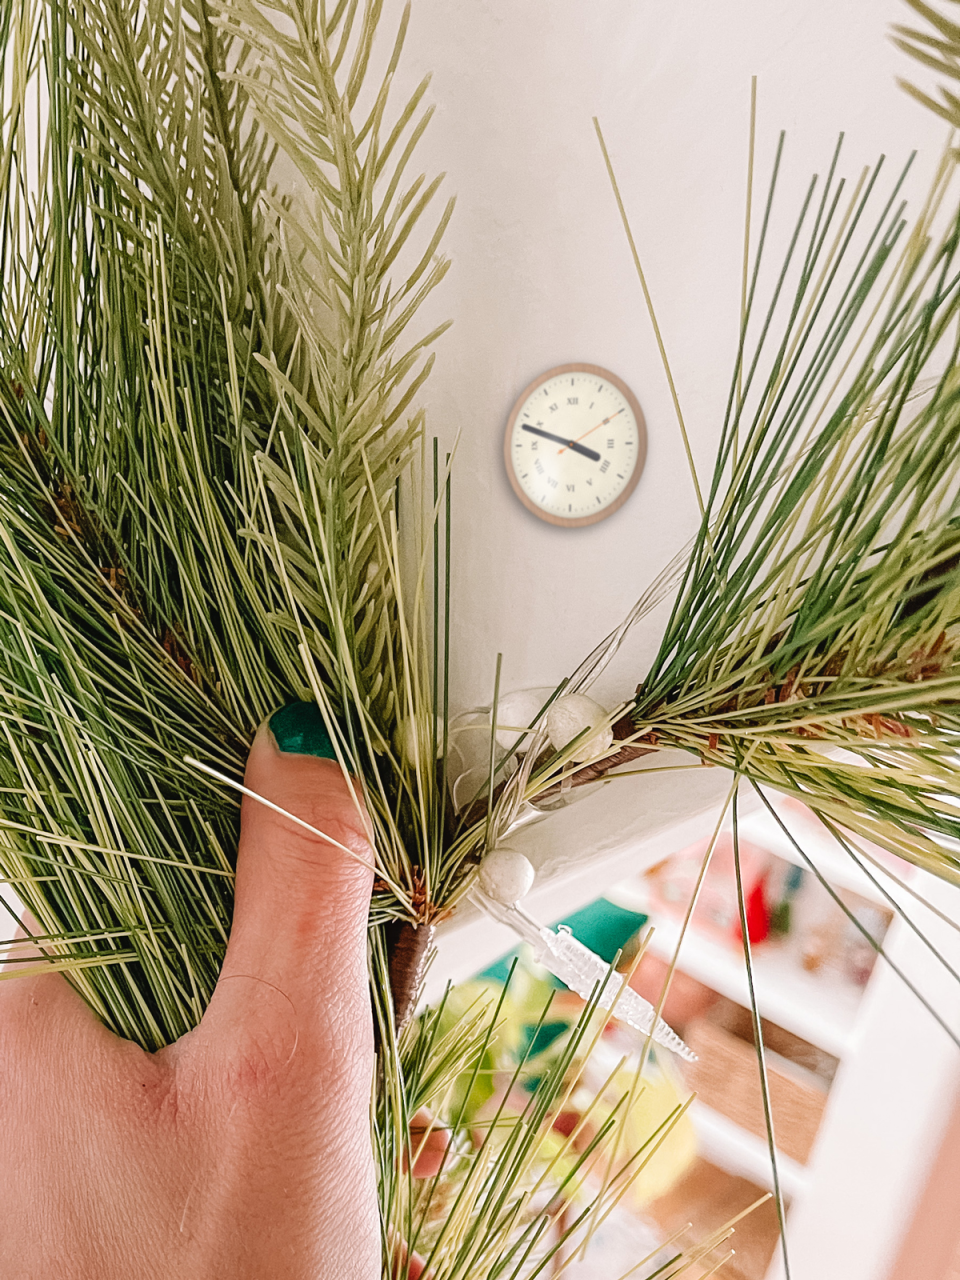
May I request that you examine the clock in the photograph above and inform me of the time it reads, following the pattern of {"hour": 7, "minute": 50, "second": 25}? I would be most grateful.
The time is {"hour": 3, "minute": 48, "second": 10}
